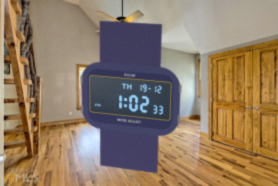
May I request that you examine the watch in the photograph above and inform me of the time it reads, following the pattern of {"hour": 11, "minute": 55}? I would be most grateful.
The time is {"hour": 1, "minute": 2}
